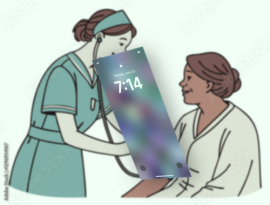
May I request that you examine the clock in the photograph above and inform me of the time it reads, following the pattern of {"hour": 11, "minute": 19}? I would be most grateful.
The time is {"hour": 7, "minute": 14}
